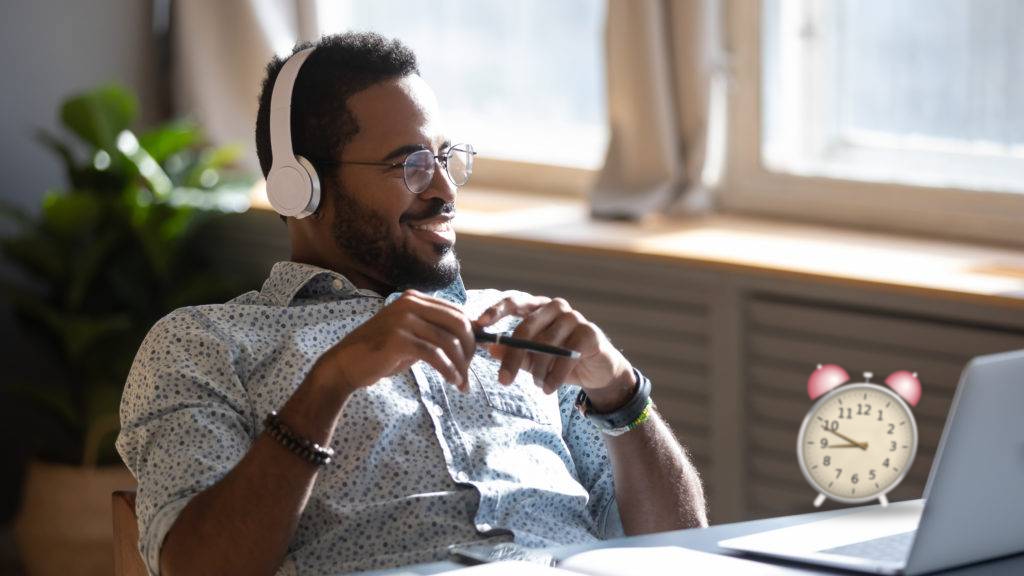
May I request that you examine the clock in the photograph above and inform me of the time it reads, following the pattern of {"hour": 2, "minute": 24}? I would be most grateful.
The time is {"hour": 8, "minute": 49}
